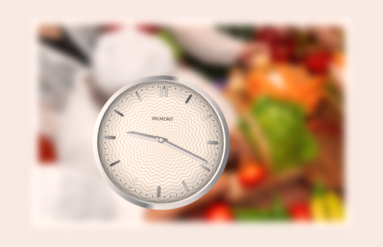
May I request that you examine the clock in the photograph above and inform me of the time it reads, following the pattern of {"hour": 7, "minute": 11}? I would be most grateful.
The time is {"hour": 9, "minute": 19}
